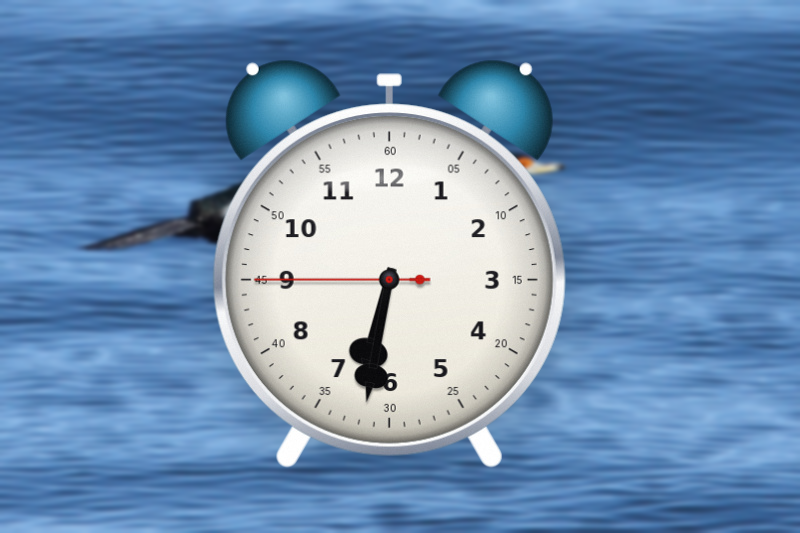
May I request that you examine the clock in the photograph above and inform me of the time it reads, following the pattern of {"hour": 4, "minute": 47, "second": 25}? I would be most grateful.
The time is {"hour": 6, "minute": 31, "second": 45}
